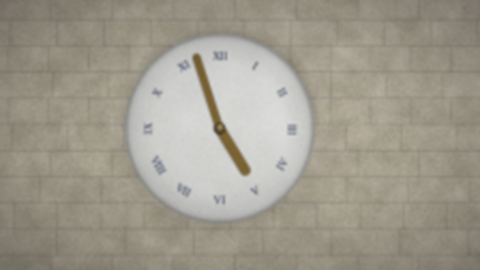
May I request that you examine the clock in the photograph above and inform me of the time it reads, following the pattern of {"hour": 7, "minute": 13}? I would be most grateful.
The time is {"hour": 4, "minute": 57}
